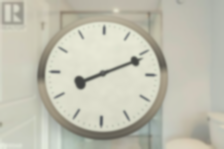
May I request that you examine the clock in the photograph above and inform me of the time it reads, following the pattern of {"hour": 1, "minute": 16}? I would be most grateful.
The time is {"hour": 8, "minute": 11}
